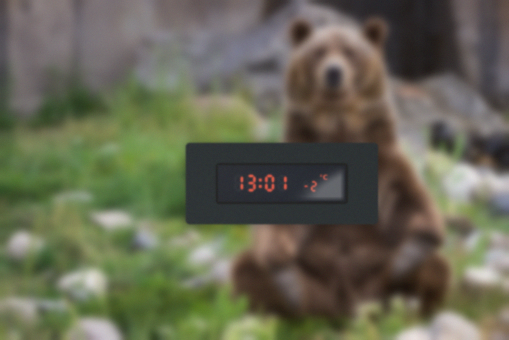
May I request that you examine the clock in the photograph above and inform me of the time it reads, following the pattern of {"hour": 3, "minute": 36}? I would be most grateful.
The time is {"hour": 13, "minute": 1}
